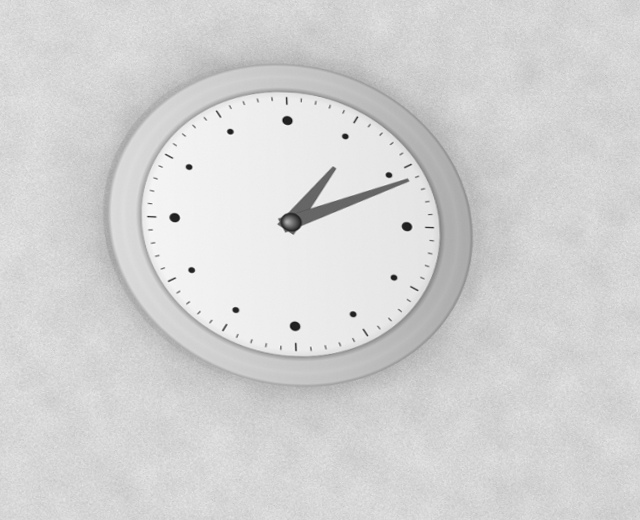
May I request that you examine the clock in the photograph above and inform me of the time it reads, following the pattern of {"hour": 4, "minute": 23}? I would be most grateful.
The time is {"hour": 1, "minute": 11}
